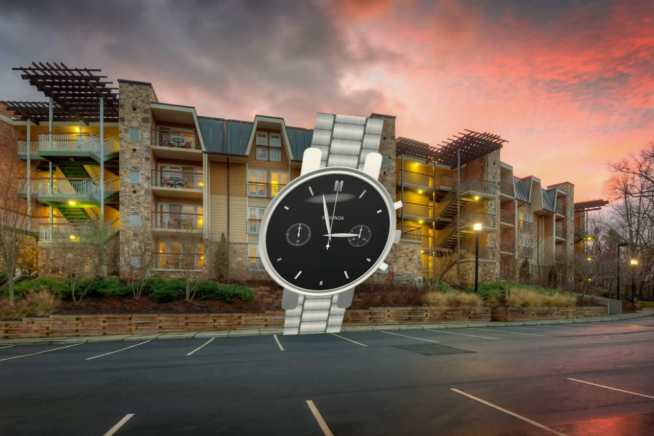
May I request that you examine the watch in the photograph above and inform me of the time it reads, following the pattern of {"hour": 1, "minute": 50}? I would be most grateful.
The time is {"hour": 2, "minute": 57}
